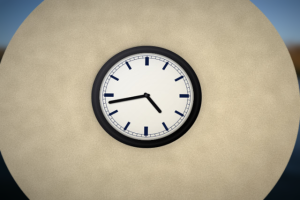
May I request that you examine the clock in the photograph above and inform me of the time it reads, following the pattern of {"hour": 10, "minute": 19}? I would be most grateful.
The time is {"hour": 4, "minute": 43}
